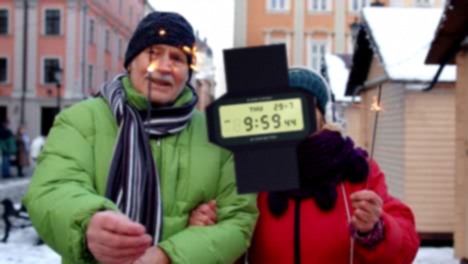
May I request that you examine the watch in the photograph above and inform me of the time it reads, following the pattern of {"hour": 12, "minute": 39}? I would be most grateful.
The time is {"hour": 9, "minute": 59}
